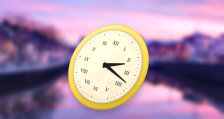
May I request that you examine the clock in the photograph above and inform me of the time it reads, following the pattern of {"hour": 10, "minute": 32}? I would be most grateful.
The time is {"hour": 2, "minute": 18}
